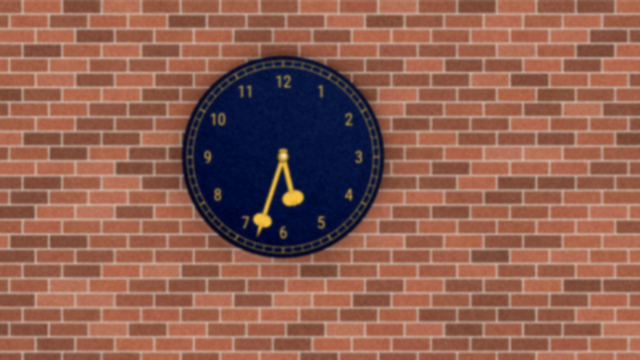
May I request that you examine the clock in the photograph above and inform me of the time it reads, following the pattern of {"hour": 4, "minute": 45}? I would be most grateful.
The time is {"hour": 5, "minute": 33}
